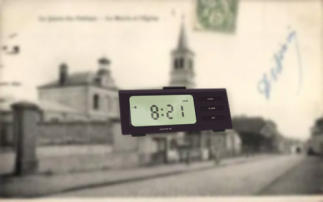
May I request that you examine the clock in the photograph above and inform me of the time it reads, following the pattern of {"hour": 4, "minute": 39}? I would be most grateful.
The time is {"hour": 8, "minute": 21}
